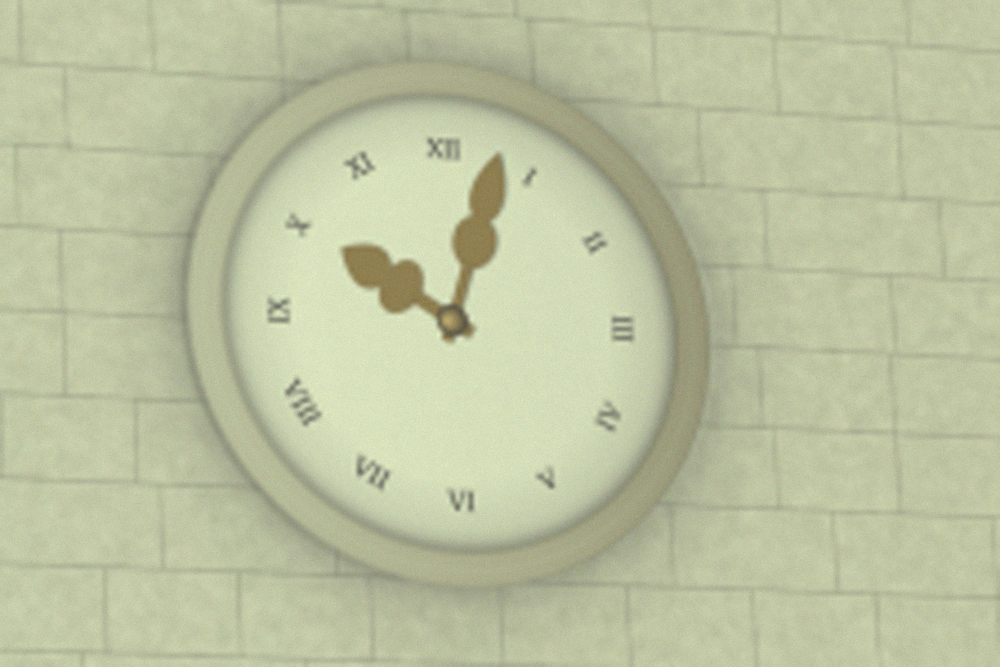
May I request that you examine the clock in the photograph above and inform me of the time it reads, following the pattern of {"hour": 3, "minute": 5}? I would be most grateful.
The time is {"hour": 10, "minute": 3}
